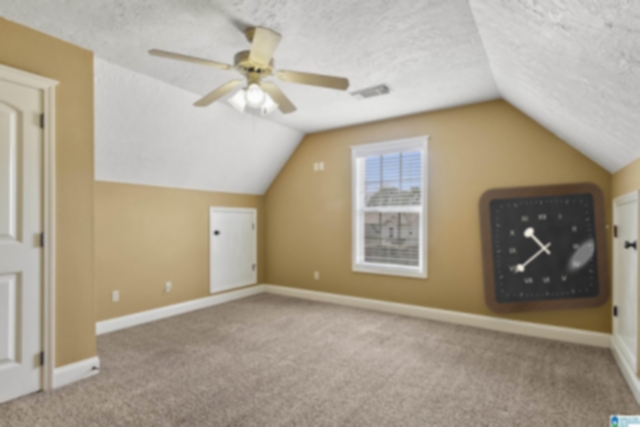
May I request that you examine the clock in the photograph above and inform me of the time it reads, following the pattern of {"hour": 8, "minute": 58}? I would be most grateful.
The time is {"hour": 10, "minute": 39}
